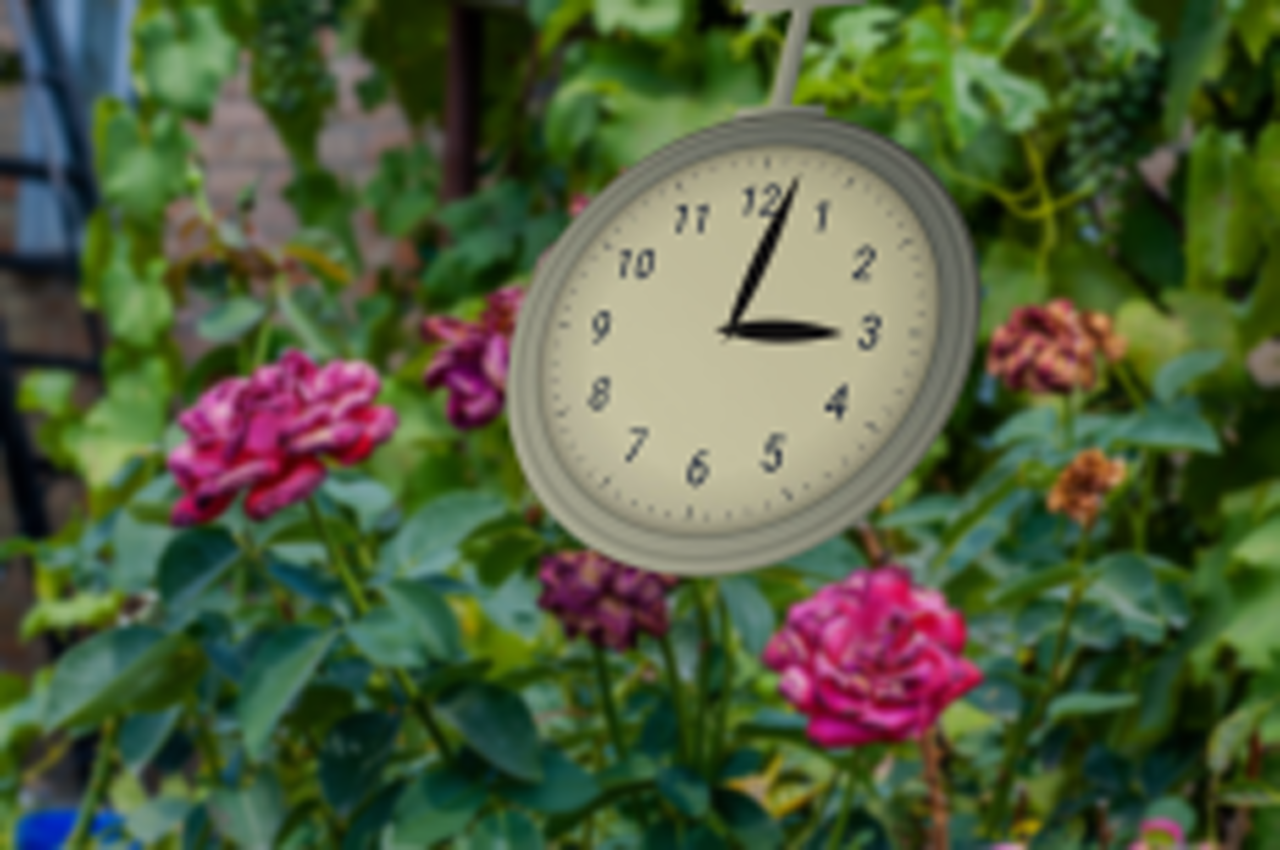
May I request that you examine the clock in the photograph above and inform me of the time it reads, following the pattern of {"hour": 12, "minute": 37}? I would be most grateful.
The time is {"hour": 3, "minute": 2}
